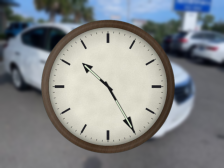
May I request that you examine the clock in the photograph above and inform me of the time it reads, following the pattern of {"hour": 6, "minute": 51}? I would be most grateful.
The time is {"hour": 10, "minute": 25}
